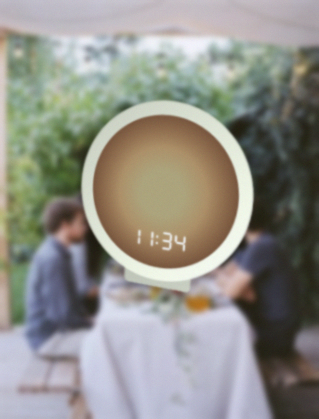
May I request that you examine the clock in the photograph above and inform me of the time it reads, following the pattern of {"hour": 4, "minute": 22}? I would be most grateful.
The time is {"hour": 11, "minute": 34}
